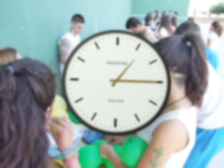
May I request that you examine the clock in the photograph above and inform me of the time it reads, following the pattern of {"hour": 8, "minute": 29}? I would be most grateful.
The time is {"hour": 1, "minute": 15}
